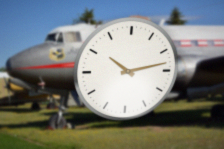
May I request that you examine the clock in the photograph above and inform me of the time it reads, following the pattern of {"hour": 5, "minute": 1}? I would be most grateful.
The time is {"hour": 10, "minute": 13}
